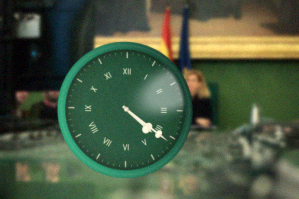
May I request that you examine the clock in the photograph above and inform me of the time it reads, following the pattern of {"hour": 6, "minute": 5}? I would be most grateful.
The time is {"hour": 4, "minute": 21}
